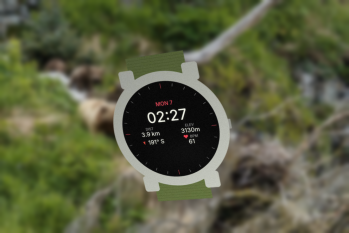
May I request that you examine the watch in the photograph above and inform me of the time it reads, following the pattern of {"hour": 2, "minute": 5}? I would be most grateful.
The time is {"hour": 2, "minute": 27}
